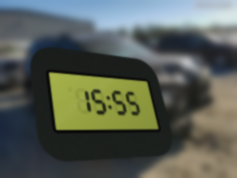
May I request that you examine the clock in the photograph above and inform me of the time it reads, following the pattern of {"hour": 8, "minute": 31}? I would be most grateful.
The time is {"hour": 15, "minute": 55}
